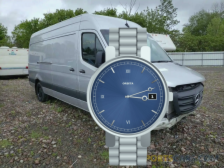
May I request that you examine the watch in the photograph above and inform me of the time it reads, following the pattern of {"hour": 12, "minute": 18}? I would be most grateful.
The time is {"hour": 3, "minute": 12}
